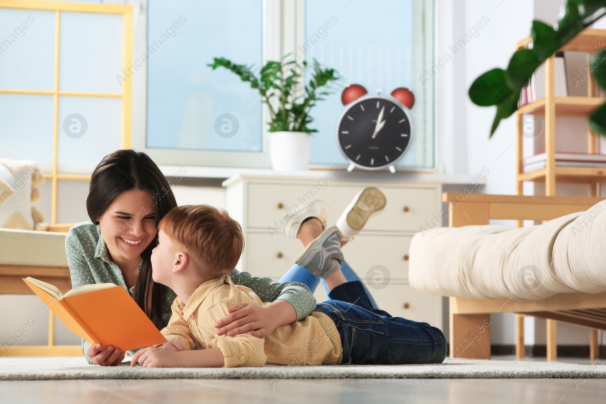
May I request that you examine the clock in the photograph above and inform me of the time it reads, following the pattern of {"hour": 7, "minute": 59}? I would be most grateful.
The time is {"hour": 1, "minute": 2}
